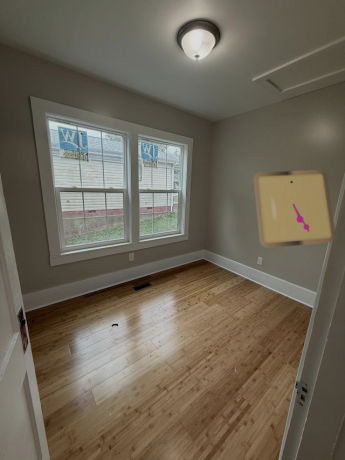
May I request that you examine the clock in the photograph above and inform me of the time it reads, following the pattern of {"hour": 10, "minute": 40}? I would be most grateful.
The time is {"hour": 5, "minute": 26}
